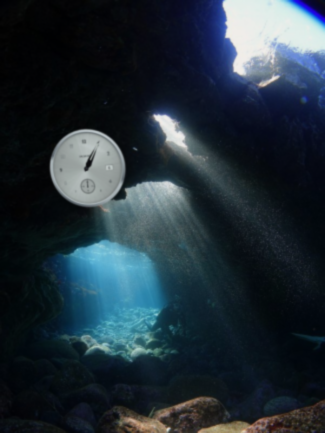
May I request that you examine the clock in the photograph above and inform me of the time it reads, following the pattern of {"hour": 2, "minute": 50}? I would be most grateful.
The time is {"hour": 1, "minute": 5}
